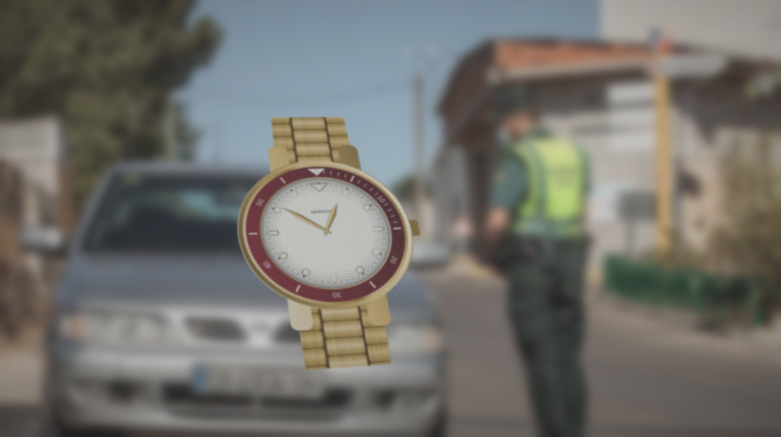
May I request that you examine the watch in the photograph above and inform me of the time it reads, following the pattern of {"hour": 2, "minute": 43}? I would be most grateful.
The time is {"hour": 12, "minute": 51}
